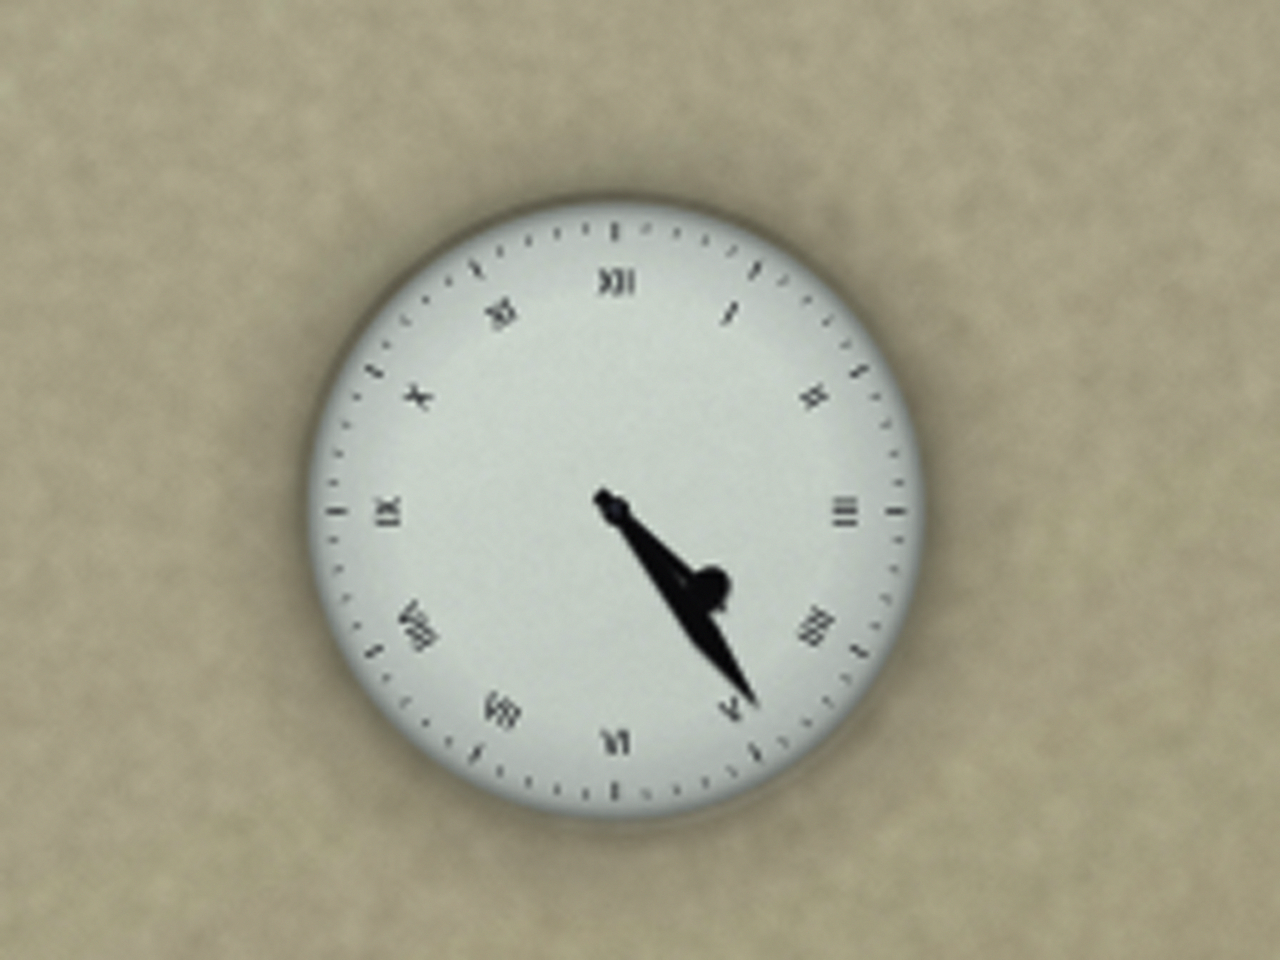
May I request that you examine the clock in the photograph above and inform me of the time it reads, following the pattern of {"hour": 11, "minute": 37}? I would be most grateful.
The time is {"hour": 4, "minute": 24}
